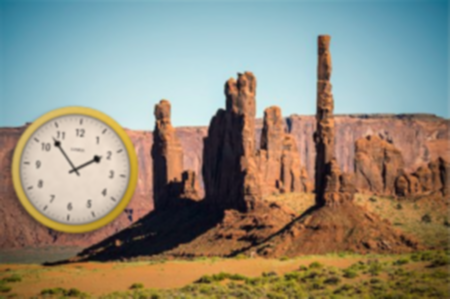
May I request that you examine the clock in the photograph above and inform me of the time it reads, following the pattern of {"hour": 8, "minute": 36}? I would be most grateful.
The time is {"hour": 1, "minute": 53}
